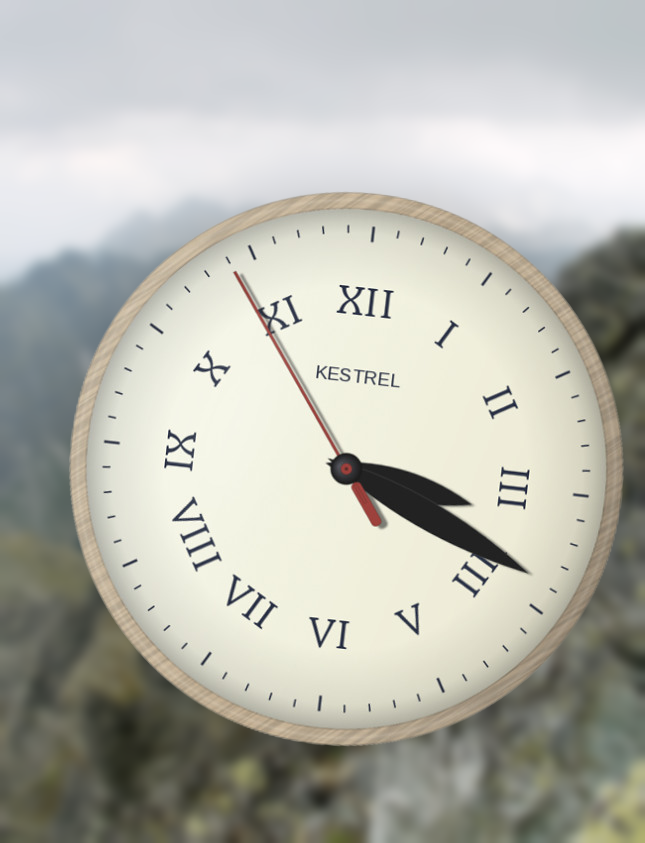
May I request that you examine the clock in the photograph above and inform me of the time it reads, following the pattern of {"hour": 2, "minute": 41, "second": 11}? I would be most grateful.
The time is {"hour": 3, "minute": 18, "second": 54}
